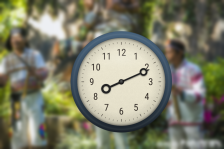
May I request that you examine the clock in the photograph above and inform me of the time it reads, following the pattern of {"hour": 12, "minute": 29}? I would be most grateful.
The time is {"hour": 8, "minute": 11}
